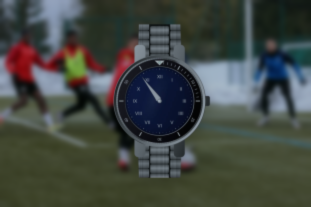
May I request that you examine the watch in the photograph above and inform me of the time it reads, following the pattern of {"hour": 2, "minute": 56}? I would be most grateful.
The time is {"hour": 10, "minute": 54}
